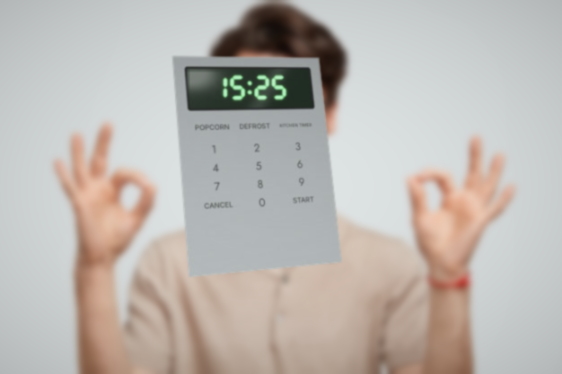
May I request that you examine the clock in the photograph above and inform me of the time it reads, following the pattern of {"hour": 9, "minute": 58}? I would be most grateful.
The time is {"hour": 15, "minute": 25}
